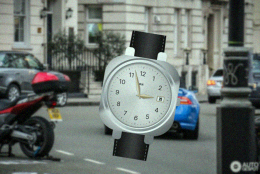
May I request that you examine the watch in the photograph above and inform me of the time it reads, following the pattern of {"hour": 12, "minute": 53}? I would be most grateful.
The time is {"hour": 2, "minute": 57}
